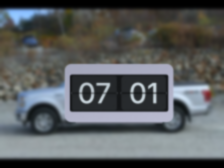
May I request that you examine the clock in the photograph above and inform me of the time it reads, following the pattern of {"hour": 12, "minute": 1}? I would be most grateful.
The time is {"hour": 7, "minute": 1}
